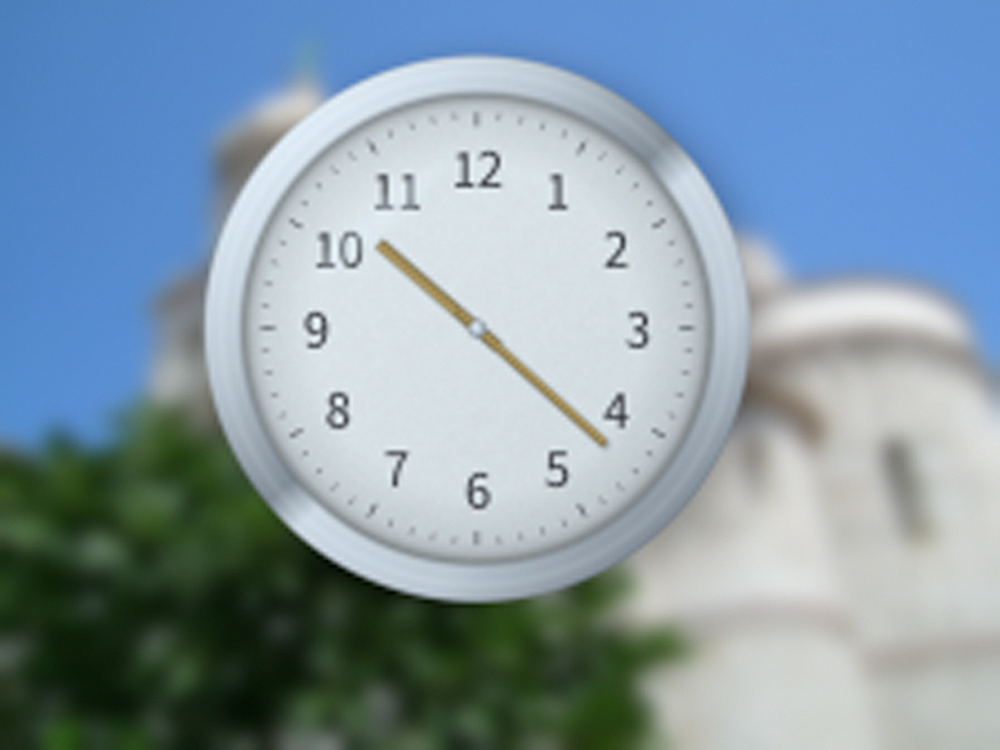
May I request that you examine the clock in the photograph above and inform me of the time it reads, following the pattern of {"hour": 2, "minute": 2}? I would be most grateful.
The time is {"hour": 10, "minute": 22}
